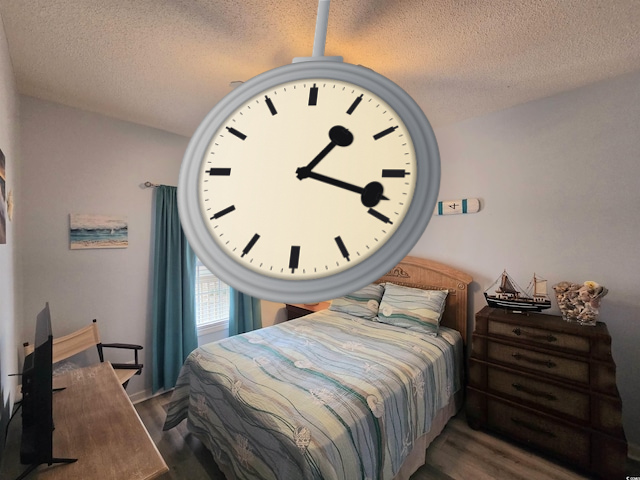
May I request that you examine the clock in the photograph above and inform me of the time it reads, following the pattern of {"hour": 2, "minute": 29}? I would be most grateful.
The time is {"hour": 1, "minute": 18}
